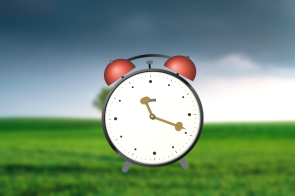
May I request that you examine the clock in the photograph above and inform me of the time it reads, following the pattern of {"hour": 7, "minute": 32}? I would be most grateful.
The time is {"hour": 11, "minute": 19}
